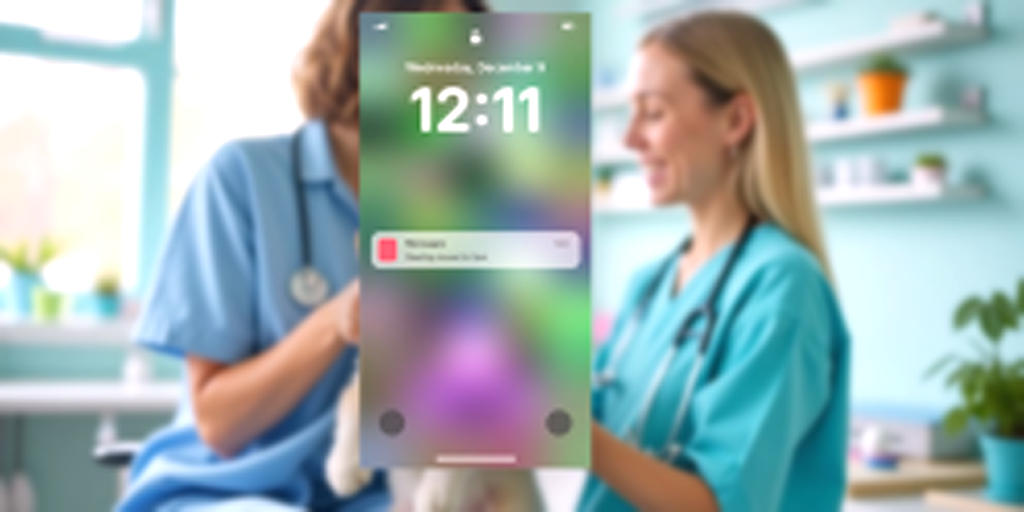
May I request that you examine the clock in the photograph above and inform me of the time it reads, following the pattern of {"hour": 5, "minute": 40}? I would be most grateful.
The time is {"hour": 12, "minute": 11}
